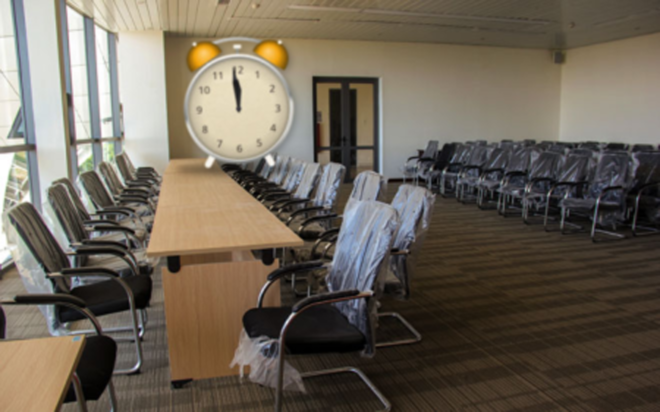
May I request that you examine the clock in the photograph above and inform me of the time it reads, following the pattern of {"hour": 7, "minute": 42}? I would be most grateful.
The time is {"hour": 11, "minute": 59}
